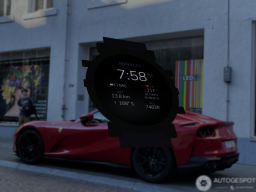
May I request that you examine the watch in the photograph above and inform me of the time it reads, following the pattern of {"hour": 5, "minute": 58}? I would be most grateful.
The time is {"hour": 7, "minute": 58}
